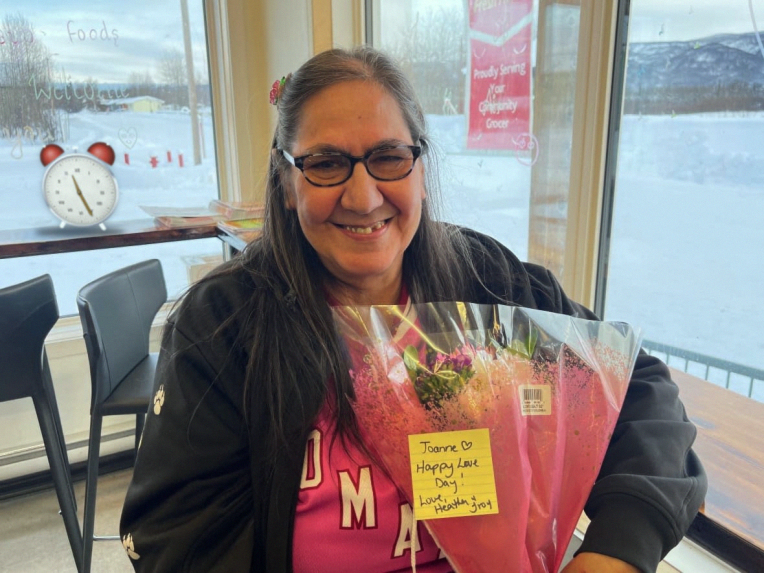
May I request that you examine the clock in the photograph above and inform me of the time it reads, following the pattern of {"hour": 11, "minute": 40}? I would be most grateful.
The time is {"hour": 11, "minute": 26}
